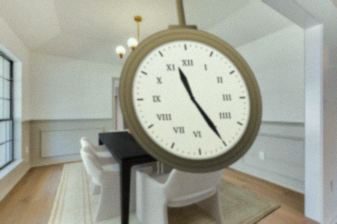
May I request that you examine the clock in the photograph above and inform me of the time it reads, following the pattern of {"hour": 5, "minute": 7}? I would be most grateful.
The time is {"hour": 11, "minute": 25}
